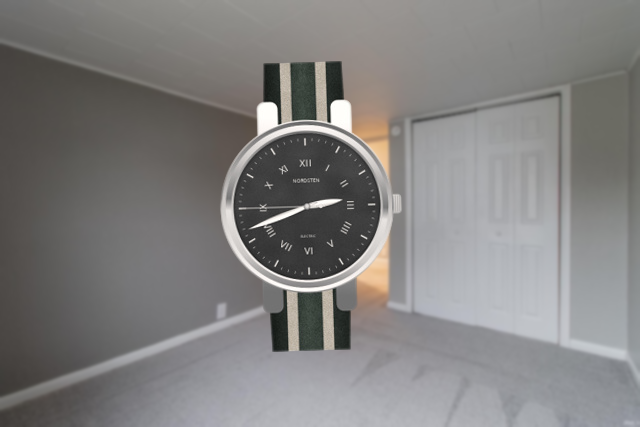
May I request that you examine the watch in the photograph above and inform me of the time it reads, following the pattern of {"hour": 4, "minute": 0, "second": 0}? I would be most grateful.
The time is {"hour": 2, "minute": 41, "second": 45}
